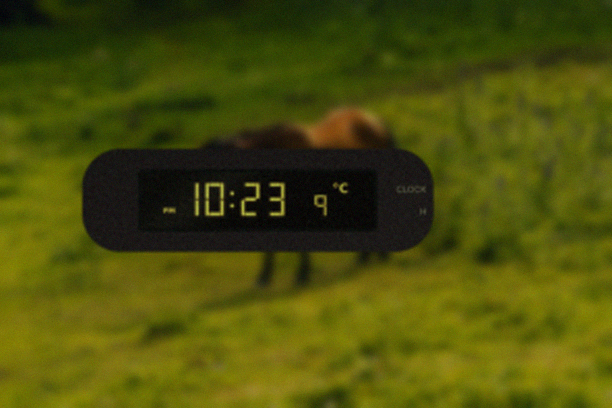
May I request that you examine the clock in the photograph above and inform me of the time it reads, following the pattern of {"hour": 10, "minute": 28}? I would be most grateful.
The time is {"hour": 10, "minute": 23}
